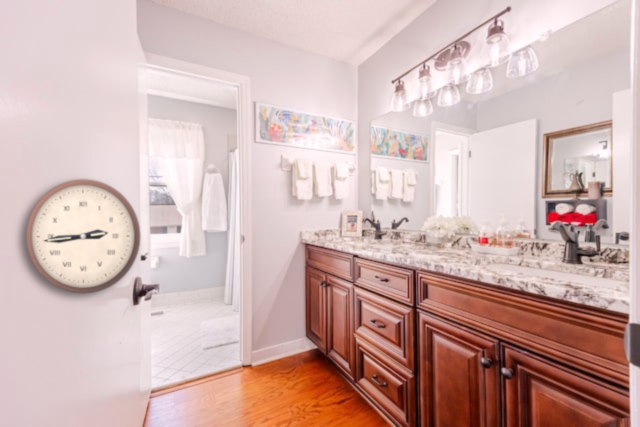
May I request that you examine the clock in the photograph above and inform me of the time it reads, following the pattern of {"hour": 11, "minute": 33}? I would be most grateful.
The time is {"hour": 2, "minute": 44}
